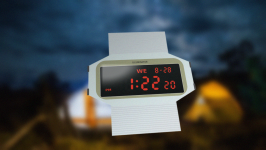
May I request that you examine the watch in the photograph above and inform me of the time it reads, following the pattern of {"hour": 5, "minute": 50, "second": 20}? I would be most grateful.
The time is {"hour": 1, "minute": 22, "second": 20}
